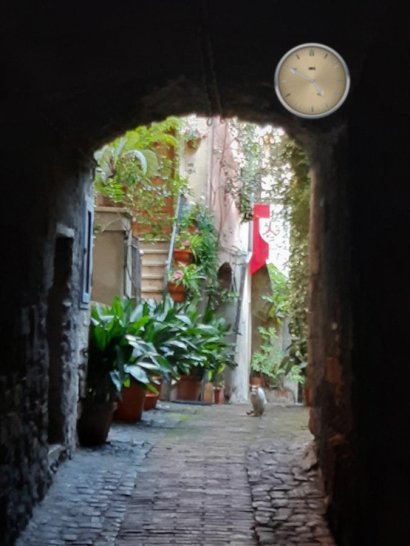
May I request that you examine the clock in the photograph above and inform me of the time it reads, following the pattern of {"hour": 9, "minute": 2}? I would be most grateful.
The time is {"hour": 4, "minute": 50}
